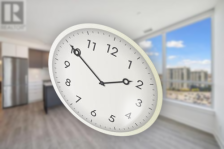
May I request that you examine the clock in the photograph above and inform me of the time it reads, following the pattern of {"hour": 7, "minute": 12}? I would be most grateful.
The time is {"hour": 1, "minute": 50}
